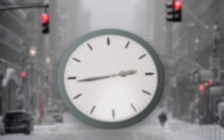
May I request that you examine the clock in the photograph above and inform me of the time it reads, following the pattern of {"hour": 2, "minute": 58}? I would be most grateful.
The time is {"hour": 2, "minute": 44}
